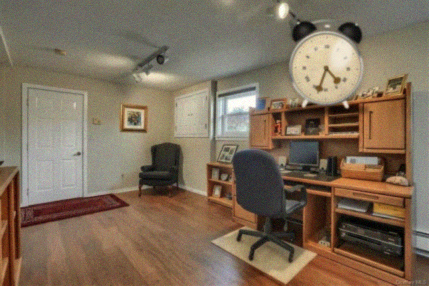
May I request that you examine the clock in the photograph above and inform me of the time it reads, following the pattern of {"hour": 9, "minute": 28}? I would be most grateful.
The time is {"hour": 4, "minute": 33}
